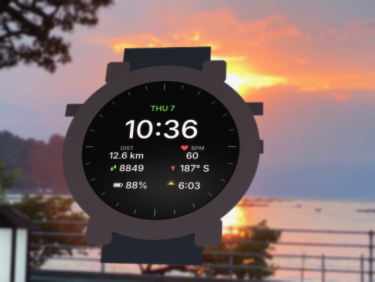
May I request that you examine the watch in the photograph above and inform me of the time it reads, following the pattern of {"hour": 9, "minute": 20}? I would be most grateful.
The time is {"hour": 10, "minute": 36}
